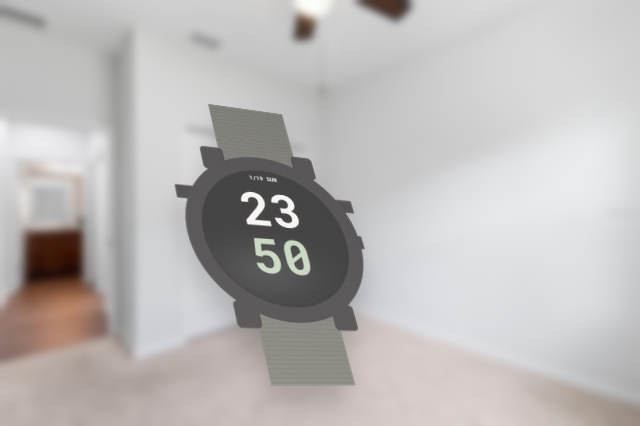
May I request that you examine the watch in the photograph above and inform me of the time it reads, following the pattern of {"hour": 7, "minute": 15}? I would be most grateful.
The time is {"hour": 23, "minute": 50}
